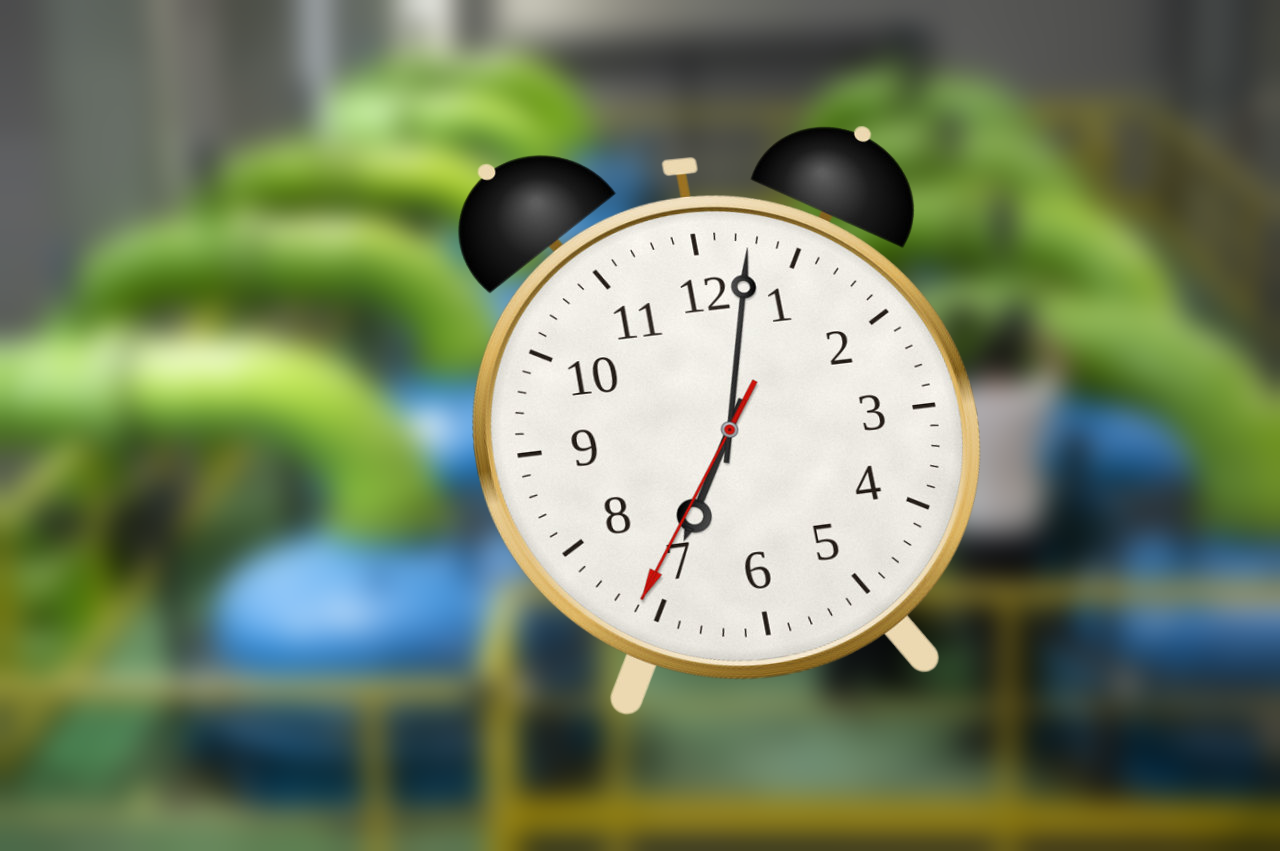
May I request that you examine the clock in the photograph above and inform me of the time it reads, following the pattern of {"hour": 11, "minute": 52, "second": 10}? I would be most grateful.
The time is {"hour": 7, "minute": 2, "second": 36}
